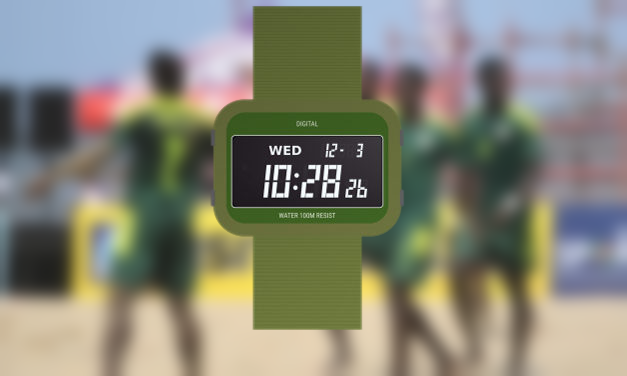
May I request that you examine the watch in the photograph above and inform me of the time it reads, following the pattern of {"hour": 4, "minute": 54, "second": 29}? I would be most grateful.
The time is {"hour": 10, "minute": 28, "second": 26}
